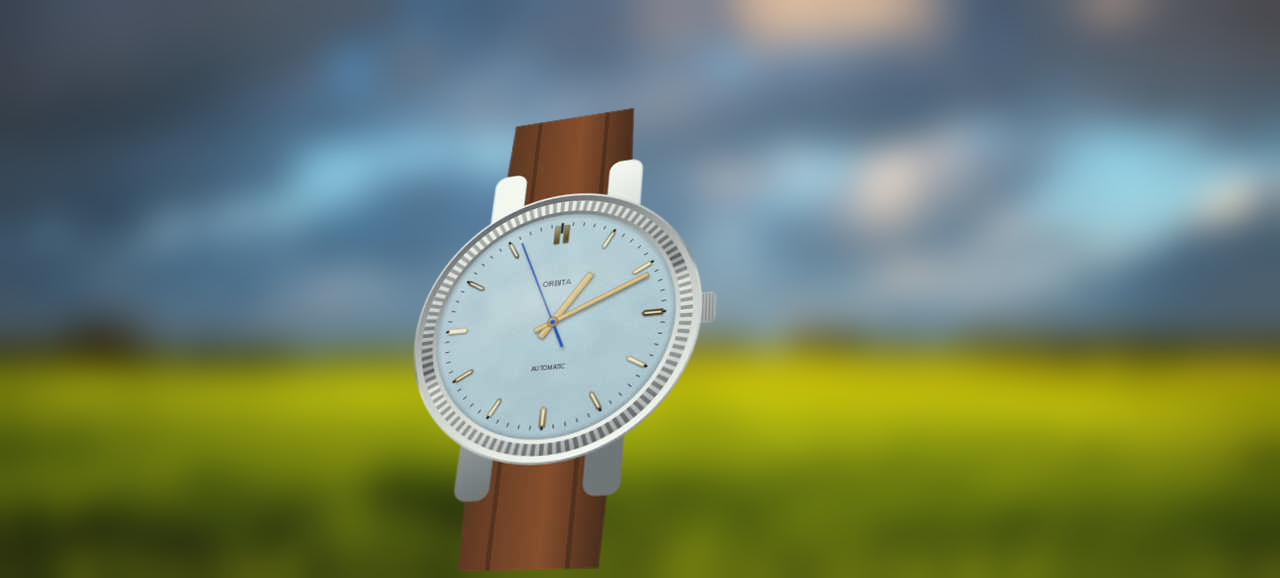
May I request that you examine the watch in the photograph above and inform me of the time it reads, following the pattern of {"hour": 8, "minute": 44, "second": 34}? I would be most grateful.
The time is {"hour": 1, "minute": 10, "second": 56}
